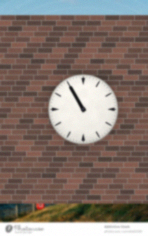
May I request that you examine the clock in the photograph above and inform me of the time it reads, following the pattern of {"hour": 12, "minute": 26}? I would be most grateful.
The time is {"hour": 10, "minute": 55}
